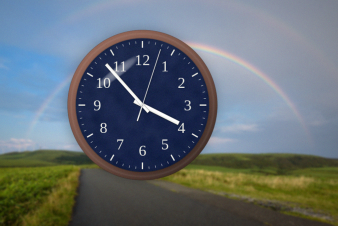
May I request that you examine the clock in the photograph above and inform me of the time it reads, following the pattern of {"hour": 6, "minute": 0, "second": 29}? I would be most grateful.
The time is {"hour": 3, "minute": 53, "second": 3}
